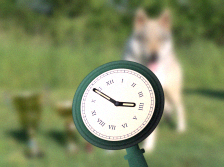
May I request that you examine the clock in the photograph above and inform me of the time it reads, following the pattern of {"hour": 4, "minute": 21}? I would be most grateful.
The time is {"hour": 3, "minute": 54}
